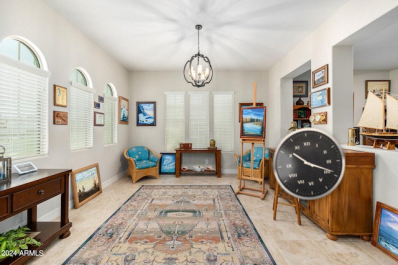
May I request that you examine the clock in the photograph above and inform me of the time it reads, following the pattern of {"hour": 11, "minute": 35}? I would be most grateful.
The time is {"hour": 10, "minute": 19}
